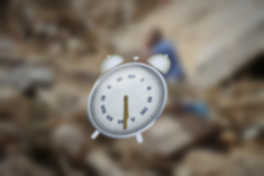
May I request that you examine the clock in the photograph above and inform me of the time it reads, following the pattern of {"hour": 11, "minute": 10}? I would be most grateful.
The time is {"hour": 5, "minute": 28}
